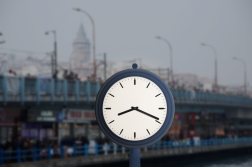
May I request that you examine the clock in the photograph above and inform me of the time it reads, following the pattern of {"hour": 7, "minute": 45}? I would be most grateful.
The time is {"hour": 8, "minute": 19}
